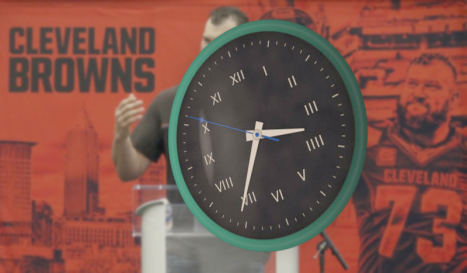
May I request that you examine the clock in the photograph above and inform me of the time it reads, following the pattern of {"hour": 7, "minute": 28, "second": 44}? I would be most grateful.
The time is {"hour": 3, "minute": 35, "second": 51}
